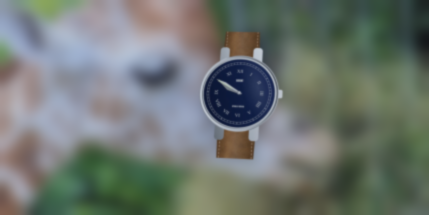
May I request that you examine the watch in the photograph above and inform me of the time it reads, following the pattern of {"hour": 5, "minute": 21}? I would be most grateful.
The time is {"hour": 9, "minute": 50}
